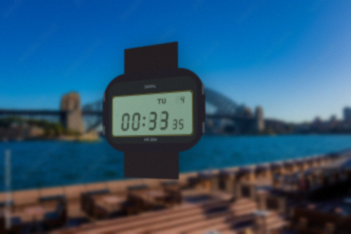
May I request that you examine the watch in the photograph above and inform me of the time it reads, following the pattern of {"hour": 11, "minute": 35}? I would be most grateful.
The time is {"hour": 0, "minute": 33}
